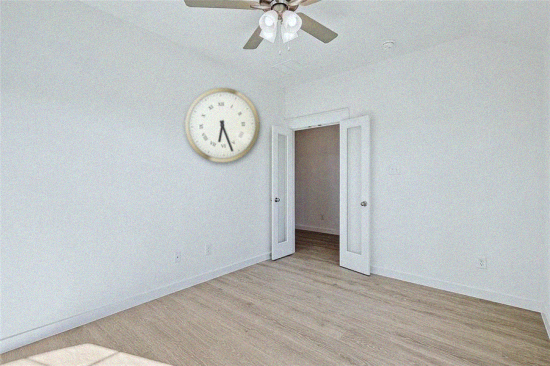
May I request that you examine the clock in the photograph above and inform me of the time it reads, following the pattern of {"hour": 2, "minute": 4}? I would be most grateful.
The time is {"hour": 6, "minute": 27}
